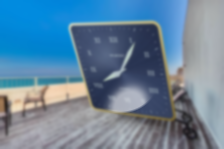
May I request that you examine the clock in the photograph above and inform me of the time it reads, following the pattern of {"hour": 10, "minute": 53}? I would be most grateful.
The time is {"hour": 8, "minute": 6}
